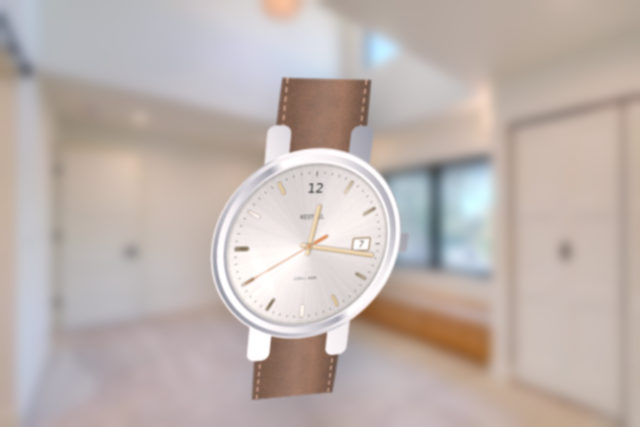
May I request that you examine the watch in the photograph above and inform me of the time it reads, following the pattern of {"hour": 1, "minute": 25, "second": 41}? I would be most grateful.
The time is {"hour": 12, "minute": 16, "second": 40}
